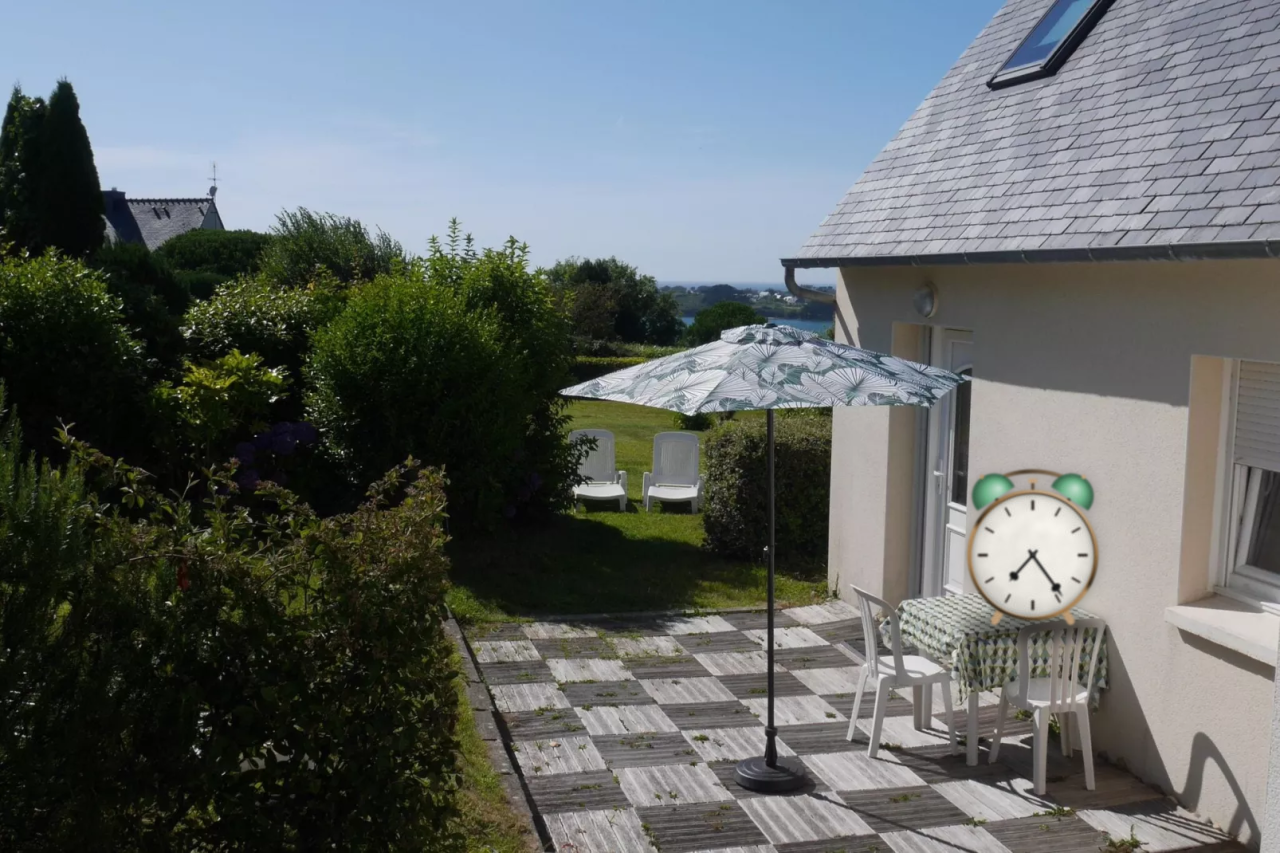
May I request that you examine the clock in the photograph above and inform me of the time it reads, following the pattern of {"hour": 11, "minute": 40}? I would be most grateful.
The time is {"hour": 7, "minute": 24}
